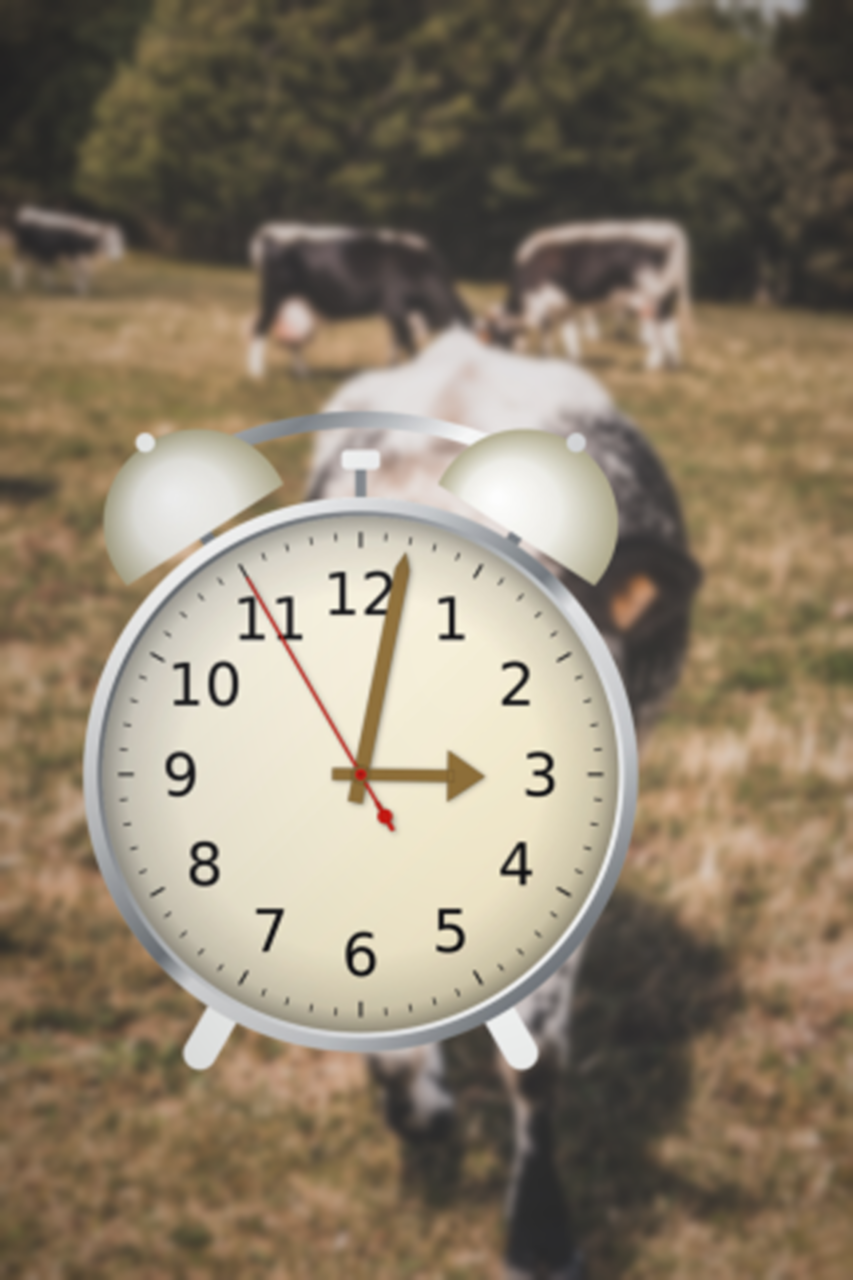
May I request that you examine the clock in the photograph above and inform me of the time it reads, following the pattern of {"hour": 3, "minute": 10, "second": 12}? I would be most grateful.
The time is {"hour": 3, "minute": 1, "second": 55}
